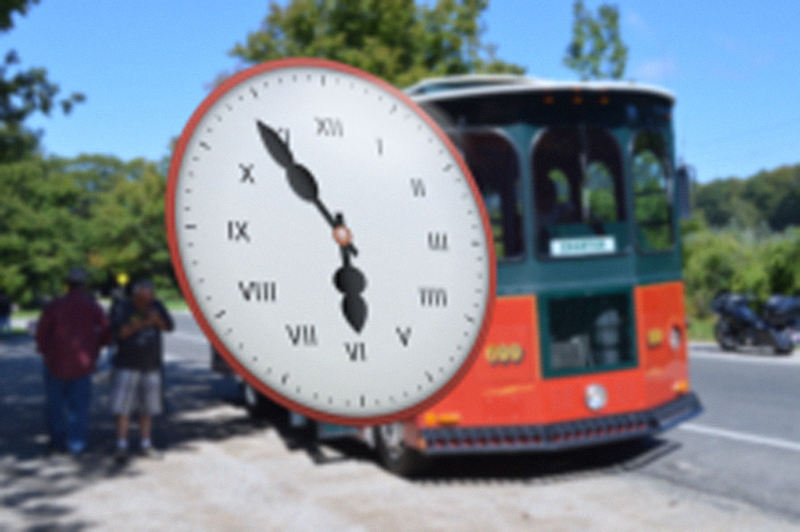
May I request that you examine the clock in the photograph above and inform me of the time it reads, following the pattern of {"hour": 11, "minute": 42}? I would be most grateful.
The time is {"hour": 5, "minute": 54}
